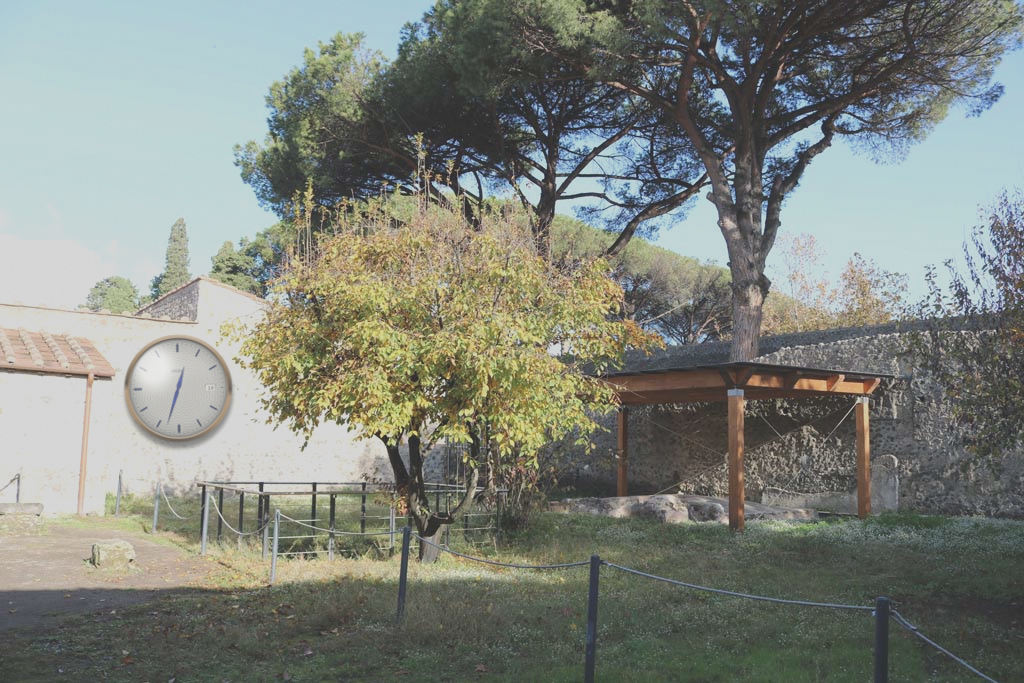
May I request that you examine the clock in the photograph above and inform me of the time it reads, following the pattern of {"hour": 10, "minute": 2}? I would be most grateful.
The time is {"hour": 12, "minute": 33}
